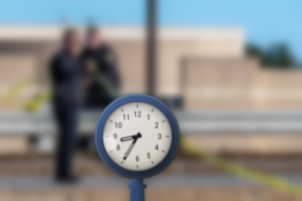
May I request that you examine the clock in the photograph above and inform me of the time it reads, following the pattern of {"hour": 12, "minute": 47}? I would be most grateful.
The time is {"hour": 8, "minute": 35}
